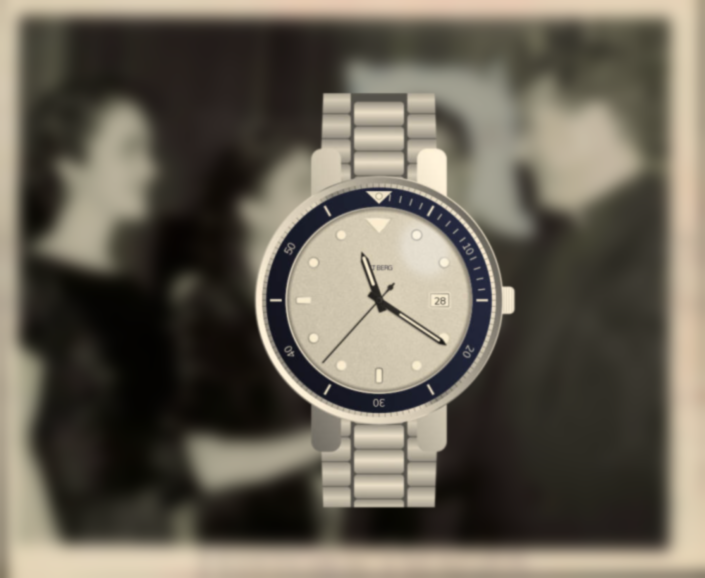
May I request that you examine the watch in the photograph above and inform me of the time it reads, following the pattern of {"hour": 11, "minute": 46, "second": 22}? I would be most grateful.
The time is {"hour": 11, "minute": 20, "second": 37}
